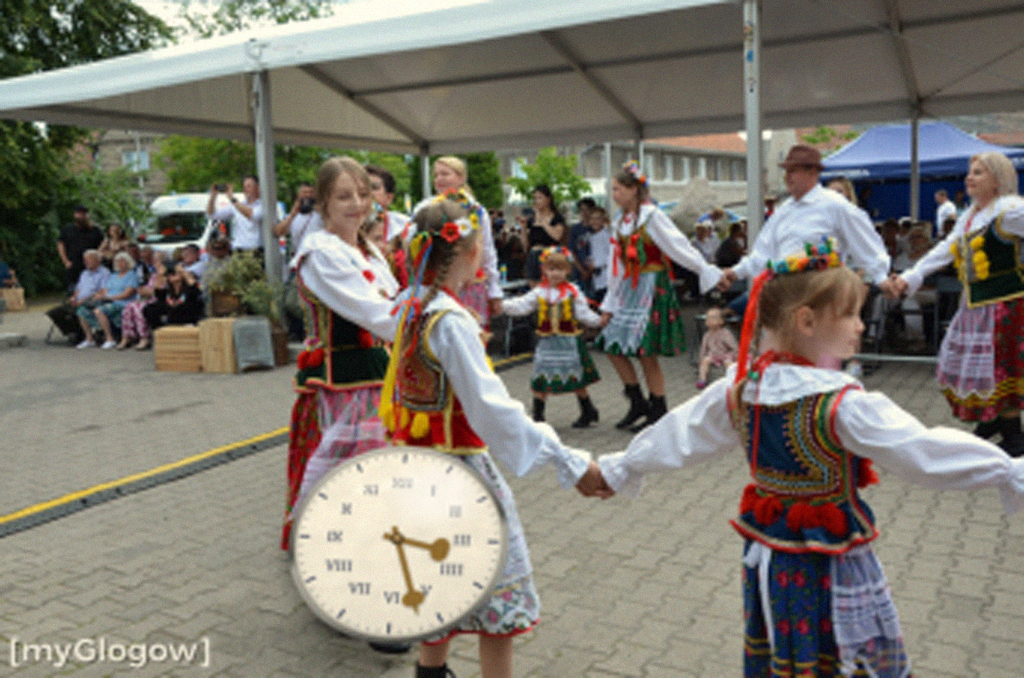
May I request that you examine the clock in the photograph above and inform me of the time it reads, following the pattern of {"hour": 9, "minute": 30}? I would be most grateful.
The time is {"hour": 3, "minute": 27}
